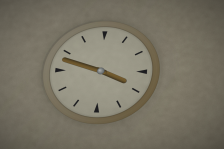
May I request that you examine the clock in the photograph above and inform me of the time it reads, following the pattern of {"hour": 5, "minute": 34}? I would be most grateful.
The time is {"hour": 3, "minute": 48}
